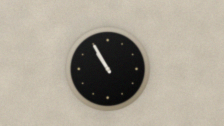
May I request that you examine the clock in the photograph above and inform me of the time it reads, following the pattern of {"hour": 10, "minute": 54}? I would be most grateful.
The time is {"hour": 10, "minute": 55}
